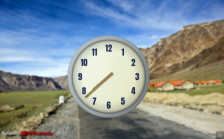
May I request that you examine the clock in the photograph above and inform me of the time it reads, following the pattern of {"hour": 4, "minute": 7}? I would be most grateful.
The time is {"hour": 7, "minute": 38}
